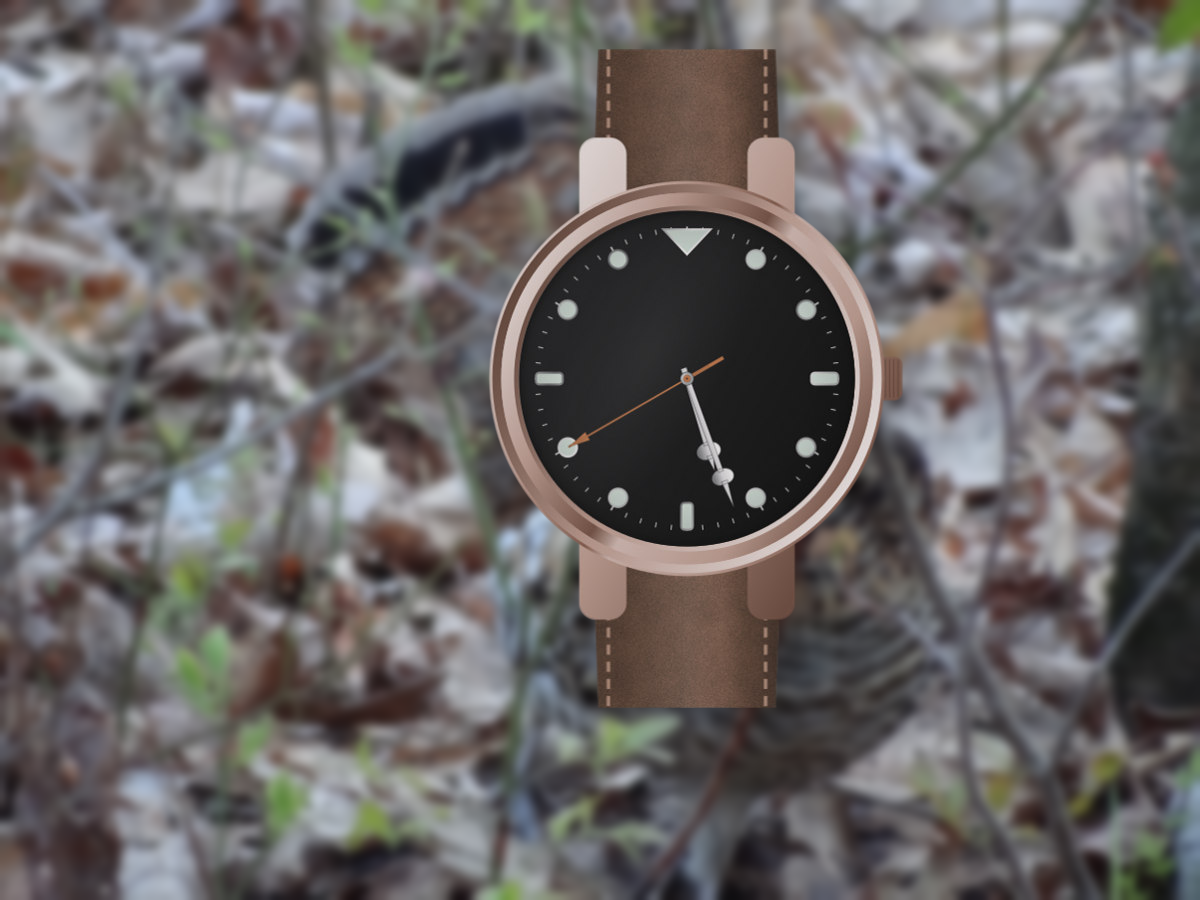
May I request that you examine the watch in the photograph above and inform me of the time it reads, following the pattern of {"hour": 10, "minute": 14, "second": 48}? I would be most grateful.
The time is {"hour": 5, "minute": 26, "second": 40}
